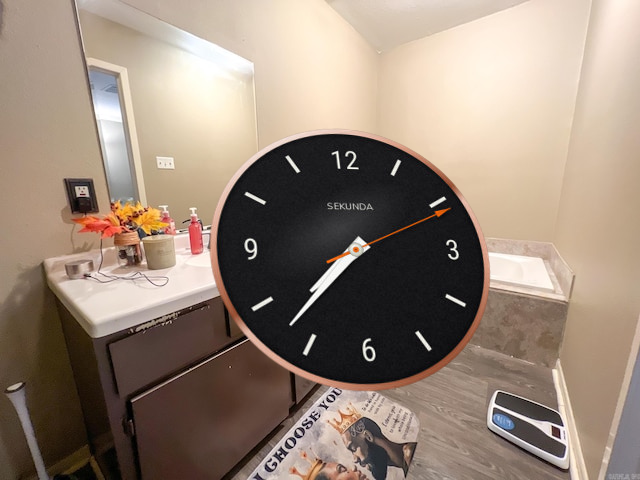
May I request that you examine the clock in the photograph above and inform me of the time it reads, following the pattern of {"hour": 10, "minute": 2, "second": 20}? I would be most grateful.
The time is {"hour": 7, "minute": 37, "second": 11}
